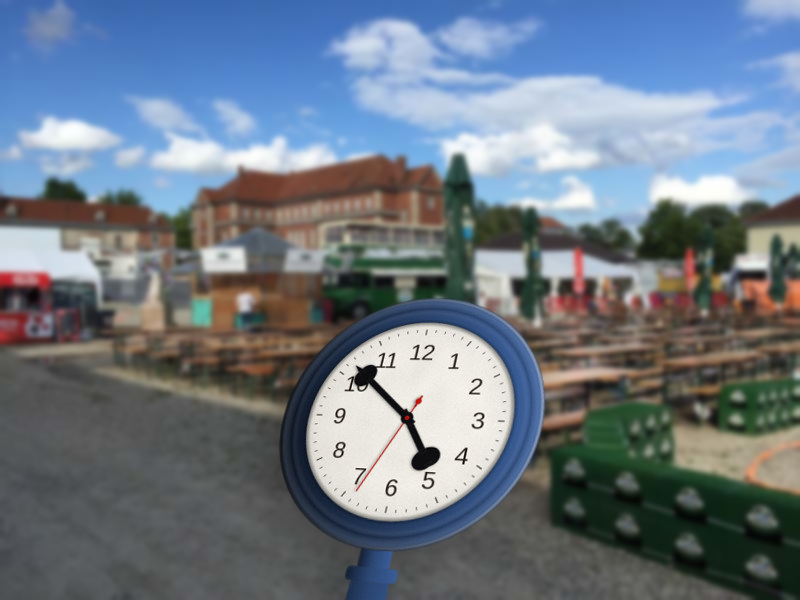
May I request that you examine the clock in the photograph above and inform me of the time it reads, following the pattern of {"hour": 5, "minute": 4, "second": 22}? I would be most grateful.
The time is {"hour": 4, "minute": 51, "second": 34}
